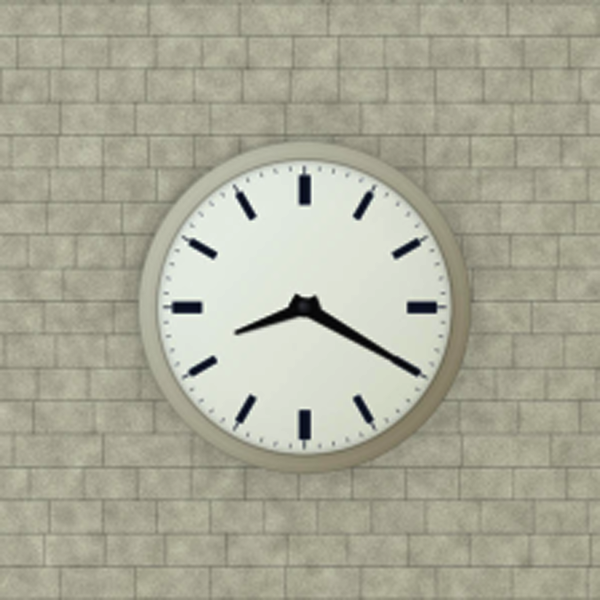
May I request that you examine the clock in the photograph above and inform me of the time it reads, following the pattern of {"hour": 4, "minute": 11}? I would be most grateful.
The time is {"hour": 8, "minute": 20}
